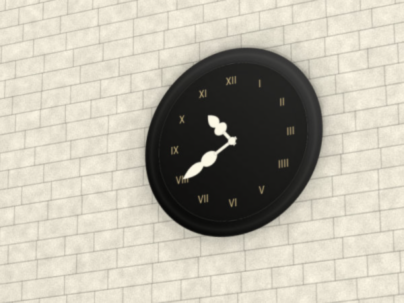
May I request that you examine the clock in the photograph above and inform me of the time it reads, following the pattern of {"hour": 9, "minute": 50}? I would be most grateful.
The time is {"hour": 10, "minute": 40}
